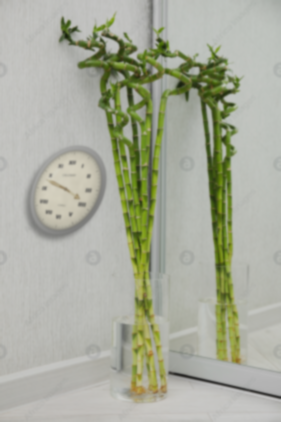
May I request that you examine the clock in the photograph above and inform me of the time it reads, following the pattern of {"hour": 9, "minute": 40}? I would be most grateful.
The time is {"hour": 3, "minute": 48}
